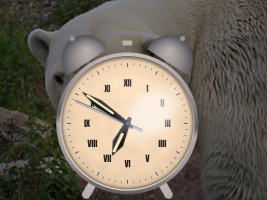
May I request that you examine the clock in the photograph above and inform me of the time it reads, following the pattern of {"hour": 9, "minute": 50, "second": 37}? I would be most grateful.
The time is {"hour": 6, "minute": 50, "second": 49}
